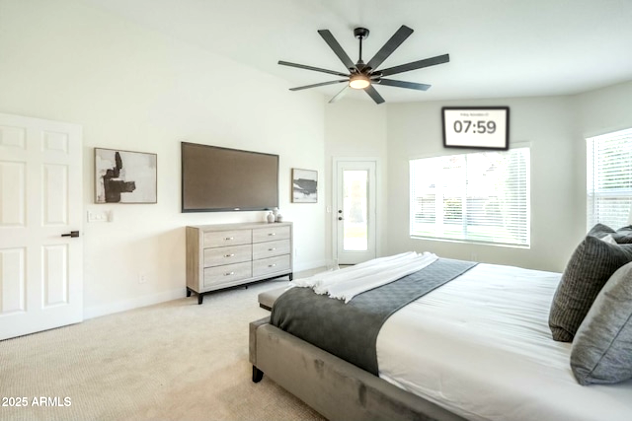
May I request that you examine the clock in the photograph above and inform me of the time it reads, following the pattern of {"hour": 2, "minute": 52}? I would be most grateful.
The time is {"hour": 7, "minute": 59}
